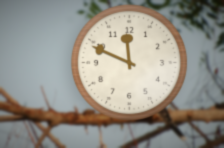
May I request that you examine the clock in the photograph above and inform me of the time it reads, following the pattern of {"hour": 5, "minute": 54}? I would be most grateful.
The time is {"hour": 11, "minute": 49}
